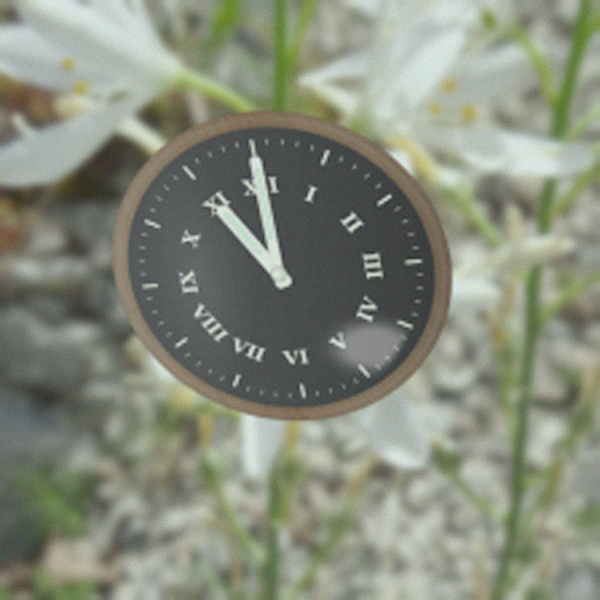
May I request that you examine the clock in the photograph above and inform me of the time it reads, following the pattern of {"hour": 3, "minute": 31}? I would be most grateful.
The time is {"hour": 11, "minute": 0}
